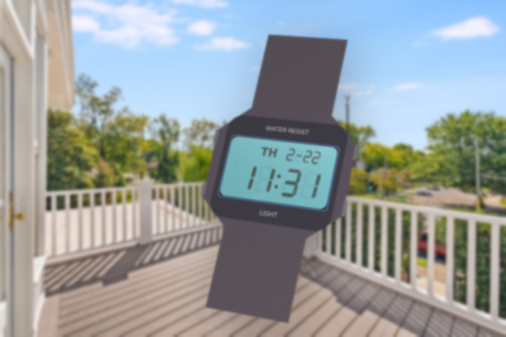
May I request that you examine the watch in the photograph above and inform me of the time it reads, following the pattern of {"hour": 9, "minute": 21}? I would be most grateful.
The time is {"hour": 11, "minute": 31}
